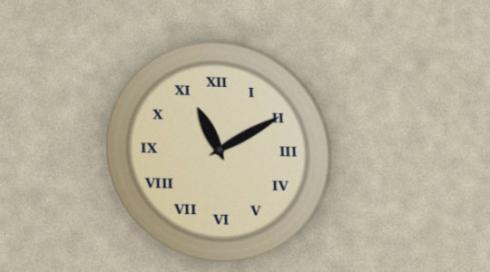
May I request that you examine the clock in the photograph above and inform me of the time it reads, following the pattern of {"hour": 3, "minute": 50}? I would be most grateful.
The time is {"hour": 11, "minute": 10}
